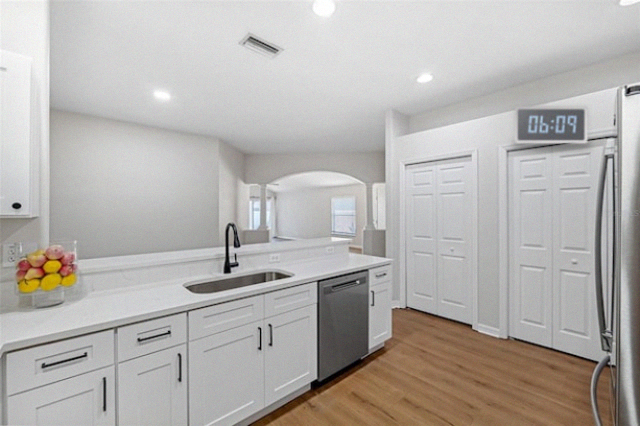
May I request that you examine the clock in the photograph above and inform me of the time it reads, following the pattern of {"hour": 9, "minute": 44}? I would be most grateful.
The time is {"hour": 6, "minute": 9}
